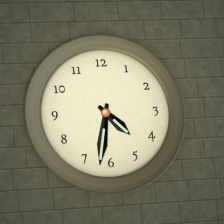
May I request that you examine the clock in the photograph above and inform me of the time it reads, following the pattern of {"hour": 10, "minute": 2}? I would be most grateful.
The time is {"hour": 4, "minute": 32}
